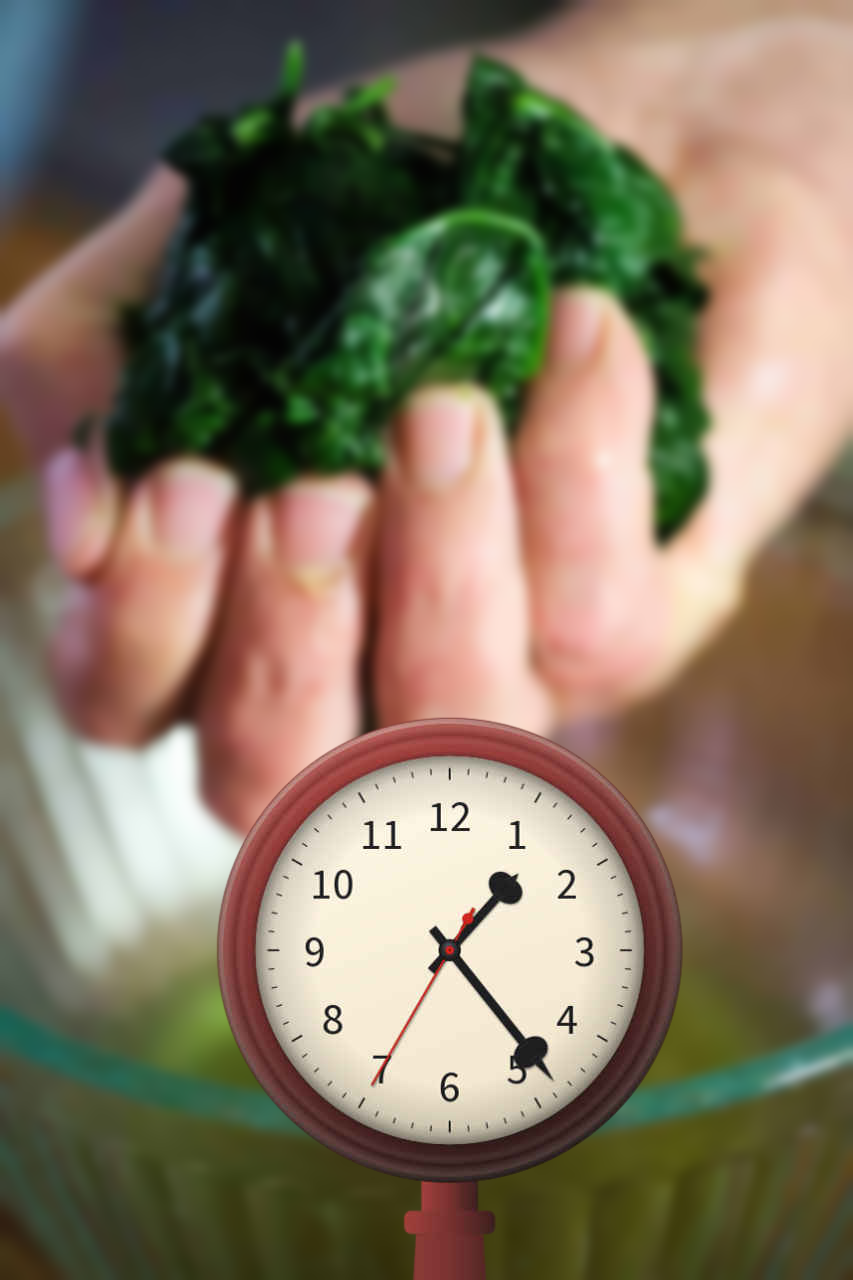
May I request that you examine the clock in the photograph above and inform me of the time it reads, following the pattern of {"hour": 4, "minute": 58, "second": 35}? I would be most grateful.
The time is {"hour": 1, "minute": 23, "second": 35}
